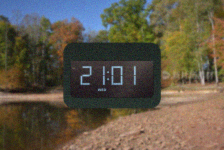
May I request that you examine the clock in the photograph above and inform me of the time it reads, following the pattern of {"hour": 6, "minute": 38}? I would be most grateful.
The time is {"hour": 21, "minute": 1}
